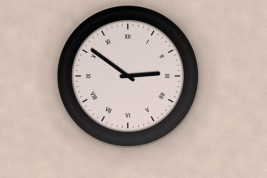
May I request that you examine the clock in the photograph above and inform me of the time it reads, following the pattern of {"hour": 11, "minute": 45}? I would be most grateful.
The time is {"hour": 2, "minute": 51}
